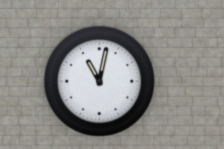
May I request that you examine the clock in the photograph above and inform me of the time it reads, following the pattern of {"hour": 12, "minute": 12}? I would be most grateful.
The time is {"hour": 11, "minute": 2}
